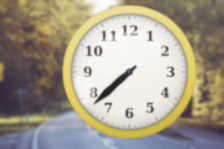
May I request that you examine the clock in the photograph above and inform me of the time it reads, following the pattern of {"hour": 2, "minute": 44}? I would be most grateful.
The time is {"hour": 7, "minute": 38}
